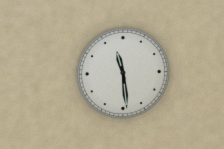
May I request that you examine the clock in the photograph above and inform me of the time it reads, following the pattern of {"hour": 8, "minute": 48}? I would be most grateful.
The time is {"hour": 11, "minute": 29}
